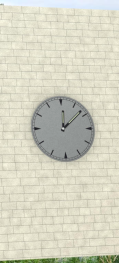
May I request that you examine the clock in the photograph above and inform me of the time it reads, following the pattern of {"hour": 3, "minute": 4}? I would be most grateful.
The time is {"hour": 12, "minute": 8}
